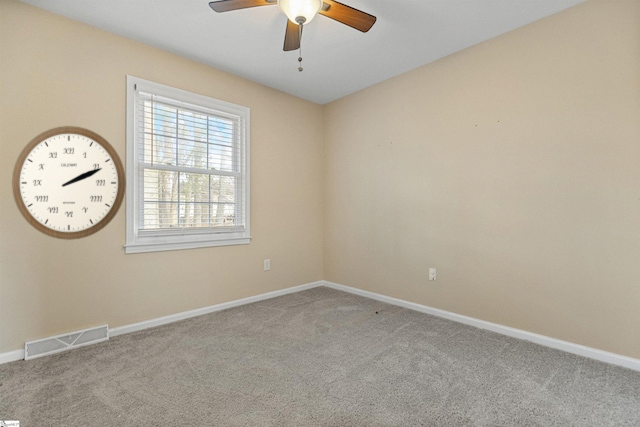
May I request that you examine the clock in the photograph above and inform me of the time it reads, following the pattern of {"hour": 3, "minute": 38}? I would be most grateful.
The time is {"hour": 2, "minute": 11}
